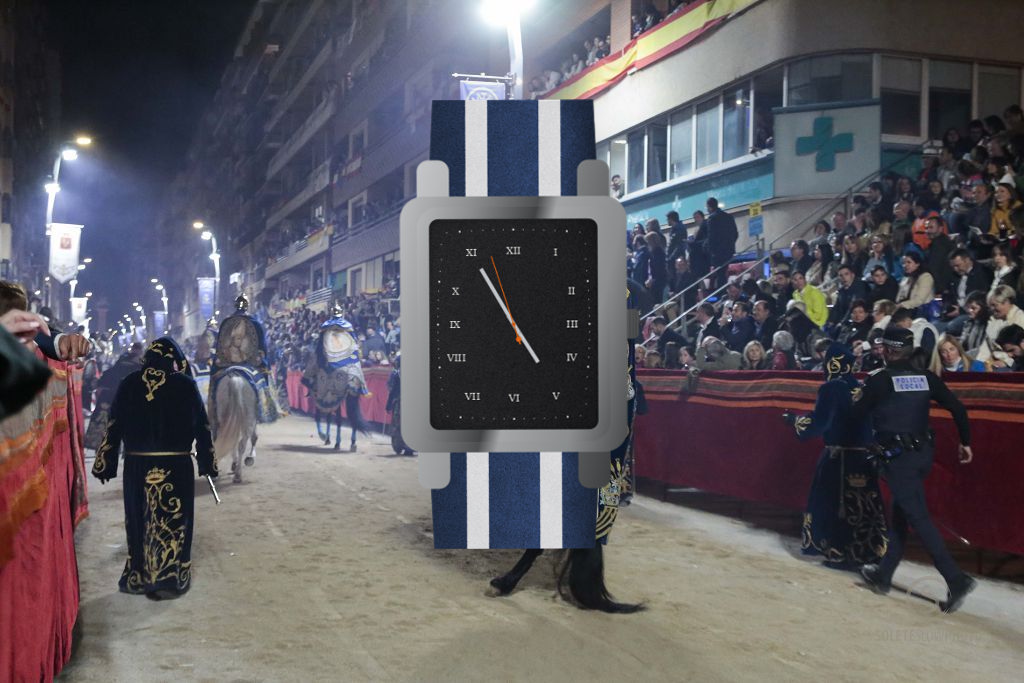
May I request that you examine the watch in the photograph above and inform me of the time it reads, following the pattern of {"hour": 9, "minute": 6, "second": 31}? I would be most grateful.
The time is {"hour": 4, "minute": 54, "second": 57}
